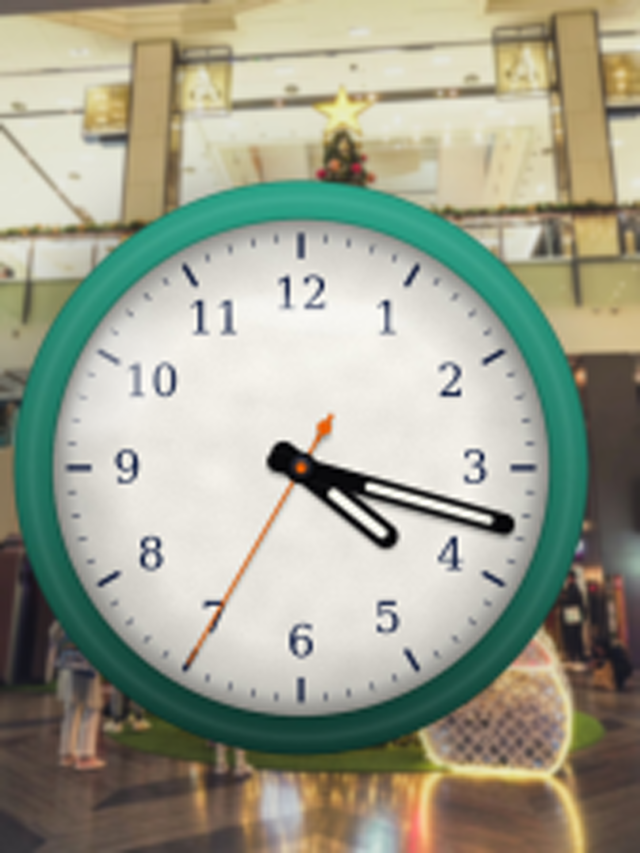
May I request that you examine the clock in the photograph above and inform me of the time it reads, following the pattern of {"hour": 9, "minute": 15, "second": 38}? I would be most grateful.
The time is {"hour": 4, "minute": 17, "second": 35}
